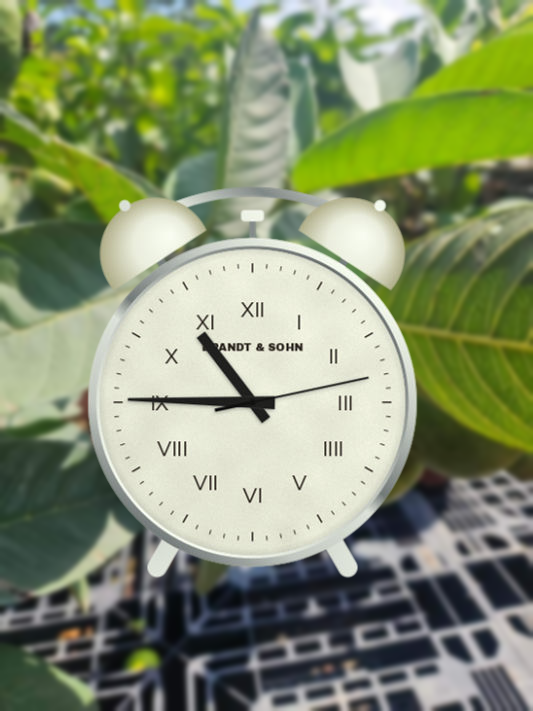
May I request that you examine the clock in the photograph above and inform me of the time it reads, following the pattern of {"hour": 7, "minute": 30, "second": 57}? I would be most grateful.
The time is {"hour": 10, "minute": 45, "second": 13}
